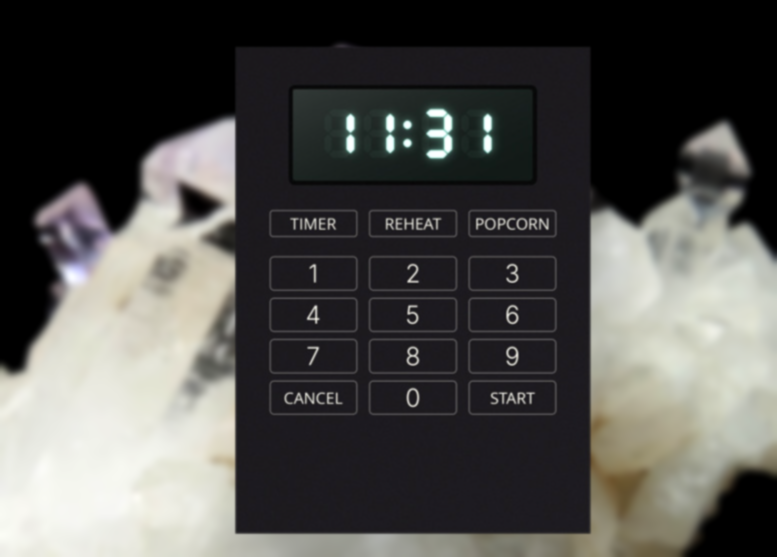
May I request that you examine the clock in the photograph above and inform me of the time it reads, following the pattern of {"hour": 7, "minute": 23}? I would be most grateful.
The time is {"hour": 11, "minute": 31}
